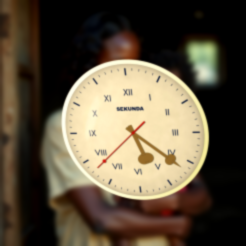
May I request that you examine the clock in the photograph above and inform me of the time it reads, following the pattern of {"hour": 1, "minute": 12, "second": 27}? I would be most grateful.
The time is {"hour": 5, "minute": 21, "second": 38}
